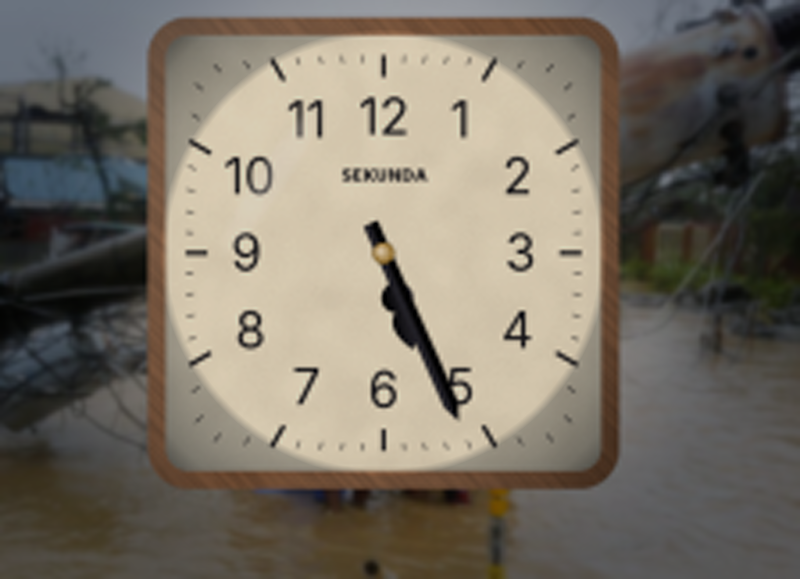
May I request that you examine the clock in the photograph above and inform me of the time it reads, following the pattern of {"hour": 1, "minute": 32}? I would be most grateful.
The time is {"hour": 5, "minute": 26}
